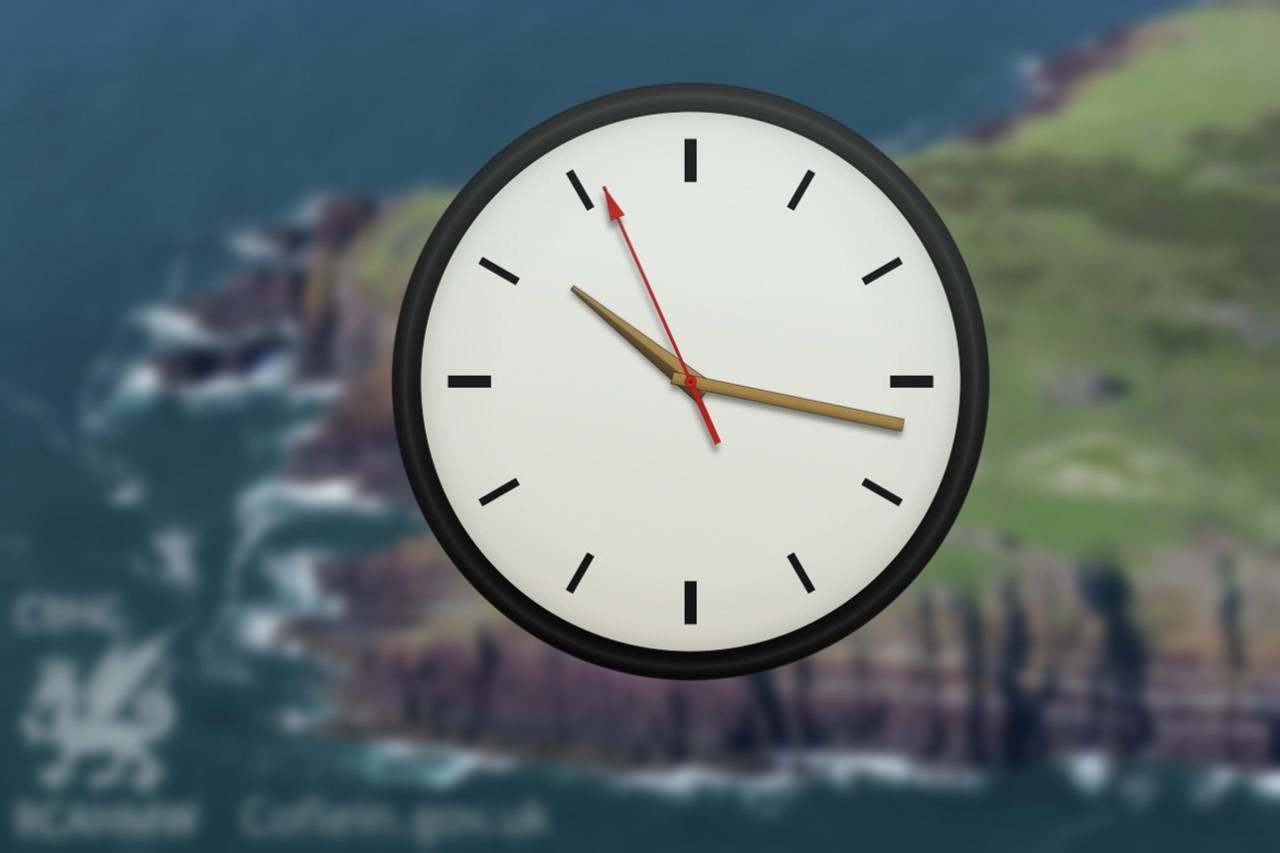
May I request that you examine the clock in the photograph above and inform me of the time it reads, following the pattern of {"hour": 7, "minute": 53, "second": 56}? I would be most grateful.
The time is {"hour": 10, "minute": 16, "second": 56}
